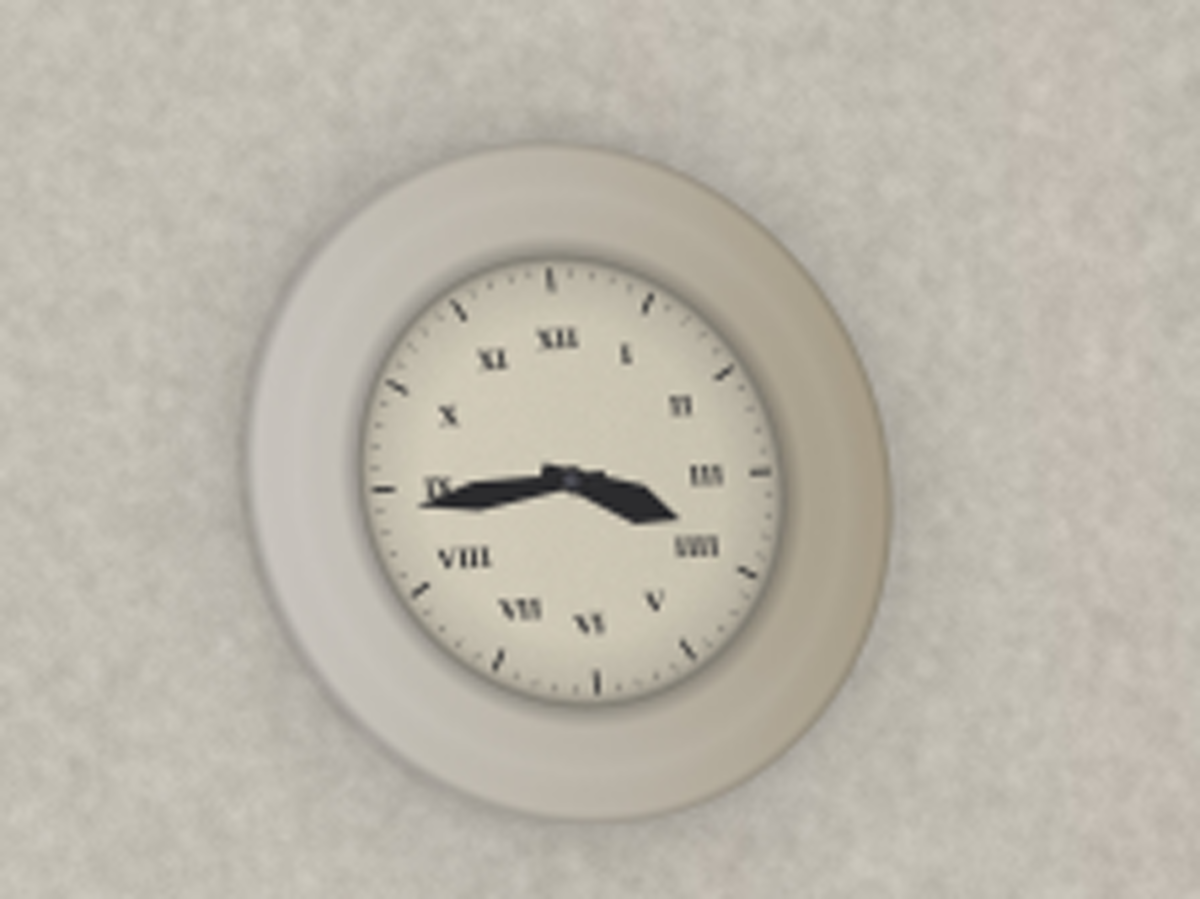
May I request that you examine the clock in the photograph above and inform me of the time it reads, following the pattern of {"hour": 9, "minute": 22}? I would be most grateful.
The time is {"hour": 3, "minute": 44}
